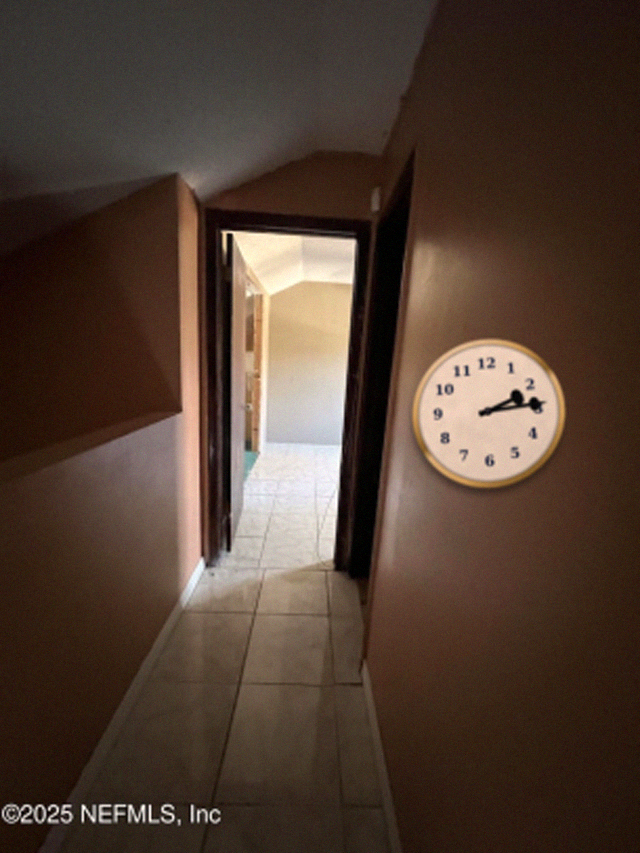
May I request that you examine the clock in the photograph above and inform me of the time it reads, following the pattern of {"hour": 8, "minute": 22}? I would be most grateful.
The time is {"hour": 2, "minute": 14}
